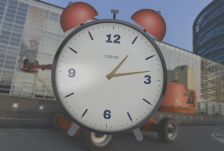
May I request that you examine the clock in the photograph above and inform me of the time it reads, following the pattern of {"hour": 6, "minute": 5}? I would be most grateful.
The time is {"hour": 1, "minute": 13}
